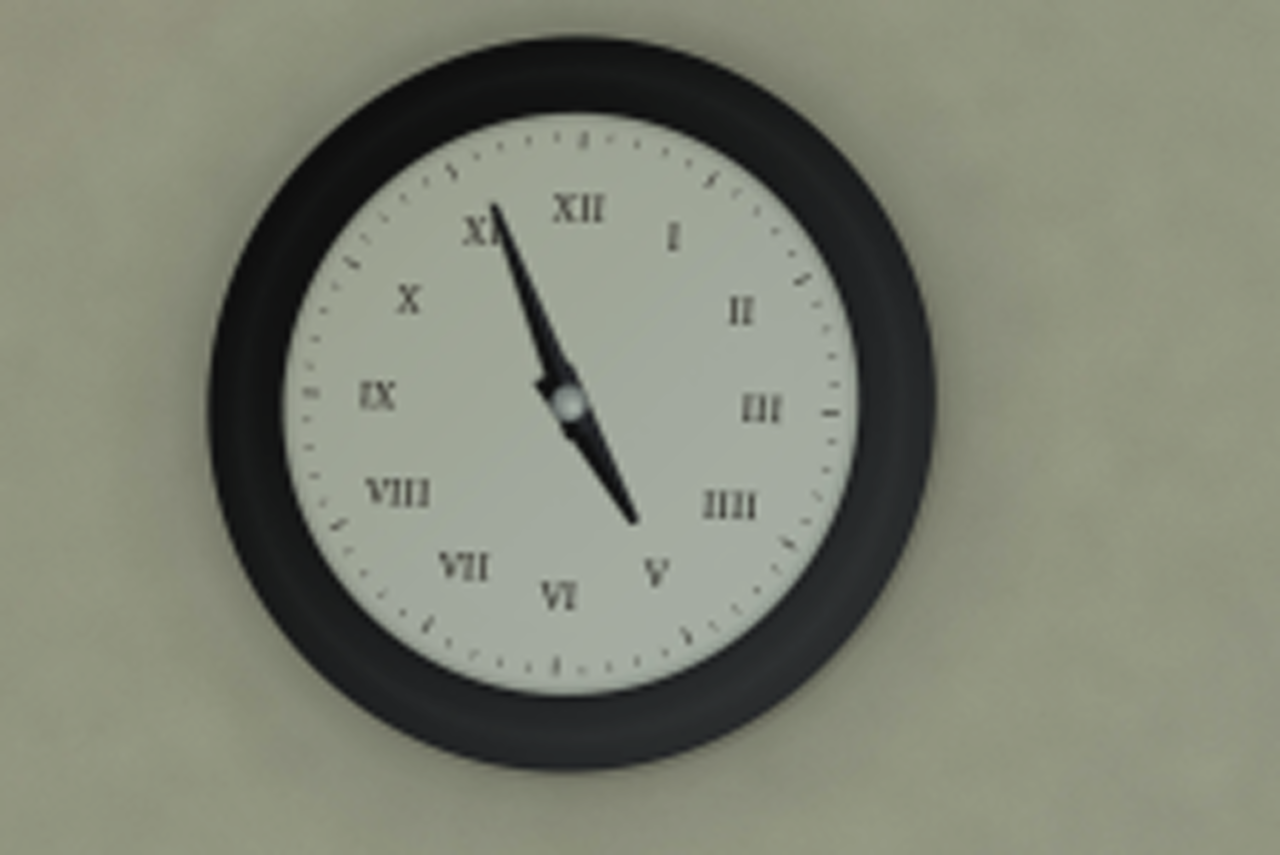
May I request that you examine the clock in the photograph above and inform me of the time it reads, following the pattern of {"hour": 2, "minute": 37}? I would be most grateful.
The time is {"hour": 4, "minute": 56}
